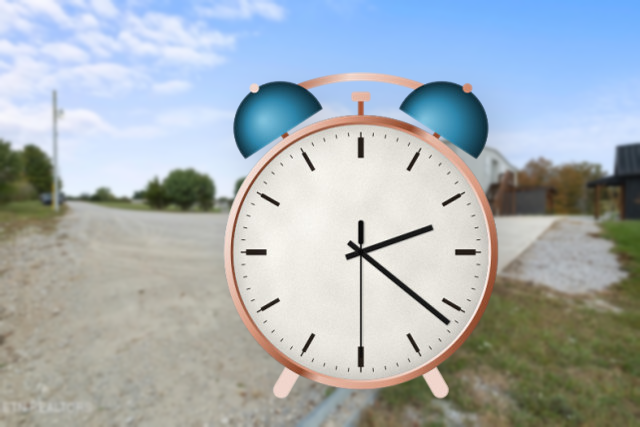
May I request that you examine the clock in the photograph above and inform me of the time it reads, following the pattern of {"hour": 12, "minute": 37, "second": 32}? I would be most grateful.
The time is {"hour": 2, "minute": 21, "second": 30}
